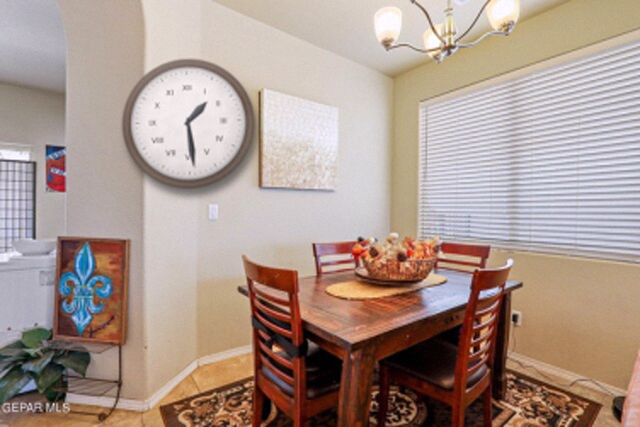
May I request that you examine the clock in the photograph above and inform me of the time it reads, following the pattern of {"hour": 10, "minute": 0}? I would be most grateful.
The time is {"hour": 1, "minute": 29}
